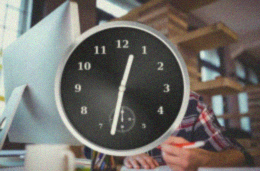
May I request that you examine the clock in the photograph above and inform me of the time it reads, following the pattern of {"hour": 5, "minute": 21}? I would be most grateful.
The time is {"hour": 12, "minute": 32}
